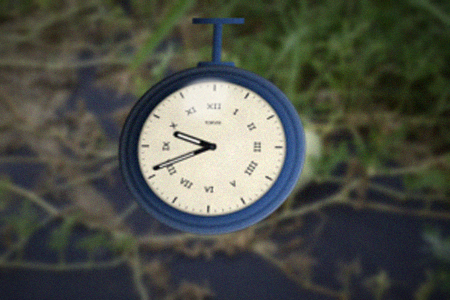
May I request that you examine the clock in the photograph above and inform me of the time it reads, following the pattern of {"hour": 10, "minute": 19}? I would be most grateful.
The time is {"hour": 9, "minute": 41}
